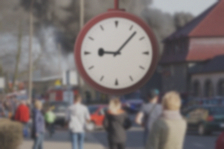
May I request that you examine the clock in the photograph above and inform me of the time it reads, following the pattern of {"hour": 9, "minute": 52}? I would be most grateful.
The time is {"hour": 9, "minute": 7}
